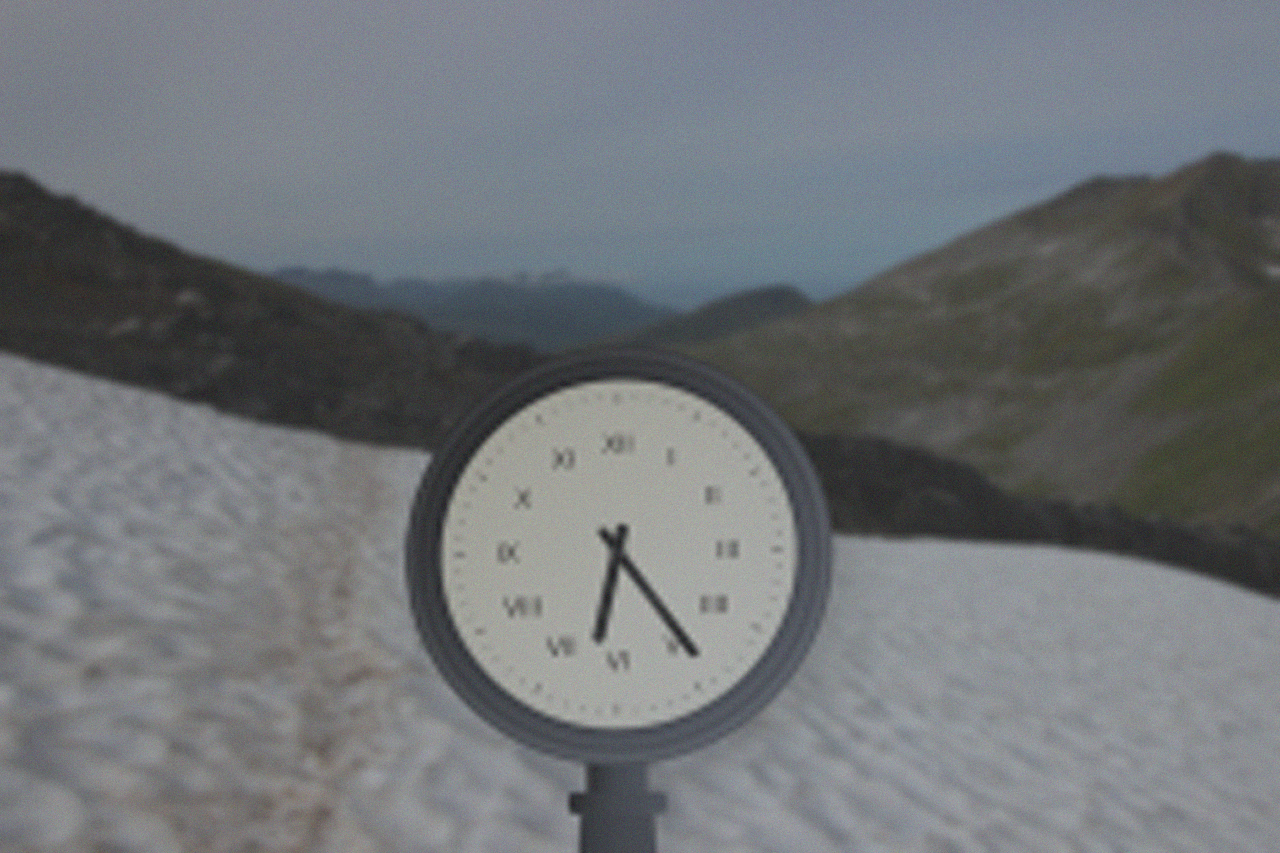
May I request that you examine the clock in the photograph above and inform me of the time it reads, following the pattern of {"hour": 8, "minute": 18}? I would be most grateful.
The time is {"hour": 6, "minute": 24}
